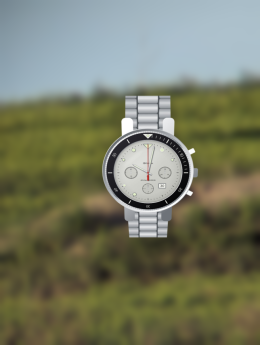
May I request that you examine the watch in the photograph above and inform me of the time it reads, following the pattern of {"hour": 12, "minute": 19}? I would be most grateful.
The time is {"hour": 10, "minute": 2}
